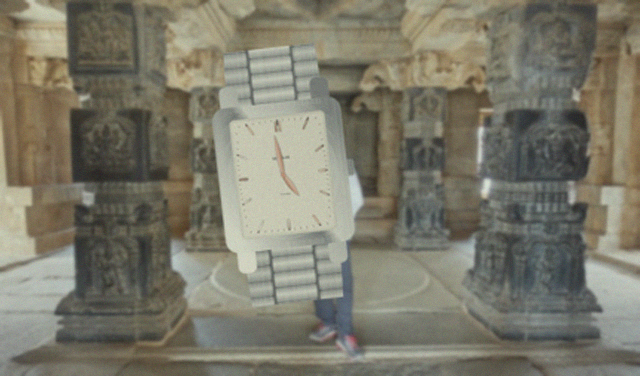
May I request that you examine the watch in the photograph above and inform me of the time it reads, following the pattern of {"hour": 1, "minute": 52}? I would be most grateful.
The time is {"hour": 4, "minute": 59}
